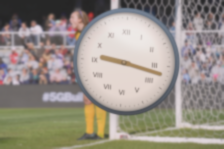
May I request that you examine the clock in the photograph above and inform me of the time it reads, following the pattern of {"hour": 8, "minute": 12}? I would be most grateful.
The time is {"hour": 9, "minute": 17}
